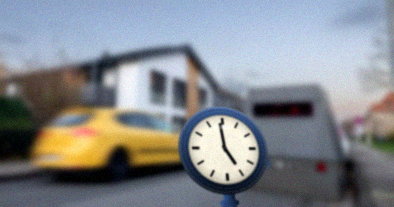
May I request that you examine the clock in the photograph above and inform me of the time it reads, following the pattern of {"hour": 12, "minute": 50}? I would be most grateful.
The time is {"hour": 4, "minute": 59}
